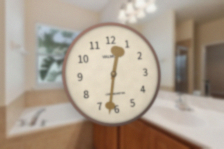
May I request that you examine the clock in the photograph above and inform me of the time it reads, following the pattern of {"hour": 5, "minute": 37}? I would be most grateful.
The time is {"hour": 12, "minute": 32}
